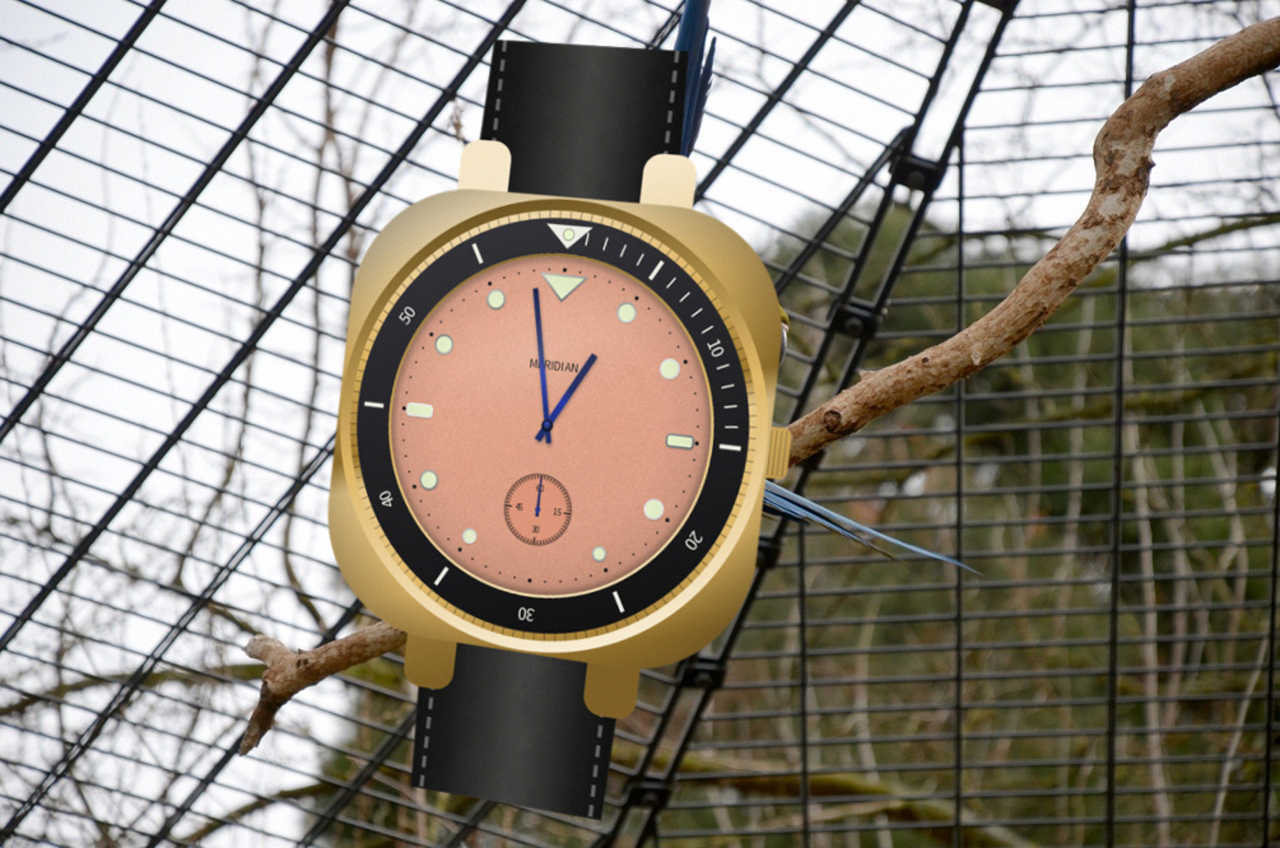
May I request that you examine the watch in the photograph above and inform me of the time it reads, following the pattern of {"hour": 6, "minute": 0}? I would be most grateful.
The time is {"hour": 12, "minute": 58}
